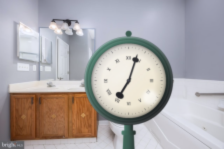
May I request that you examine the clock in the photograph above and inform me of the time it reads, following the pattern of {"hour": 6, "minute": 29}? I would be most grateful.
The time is {"hour": 7, "minute": 3}
